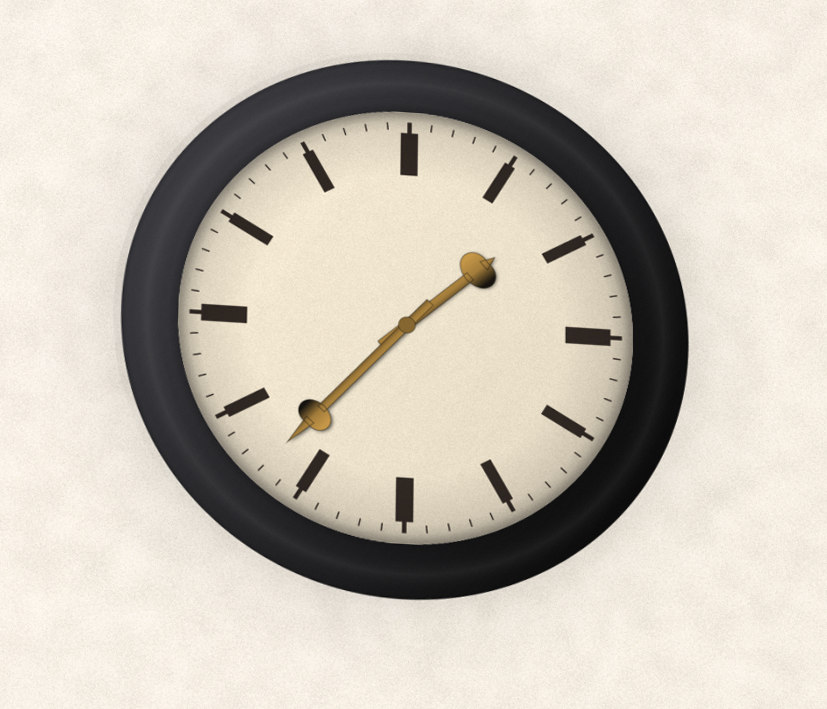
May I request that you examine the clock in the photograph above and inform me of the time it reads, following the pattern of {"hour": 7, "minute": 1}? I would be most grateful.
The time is {"hour": 1, "minute": 37}
